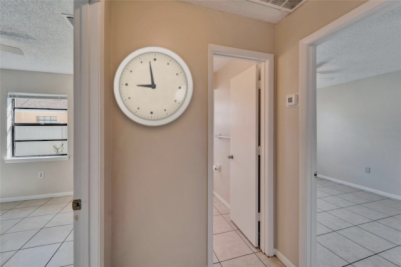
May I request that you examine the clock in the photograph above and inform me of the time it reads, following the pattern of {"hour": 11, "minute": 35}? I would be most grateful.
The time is {"hour": 8, "minute": 58}
